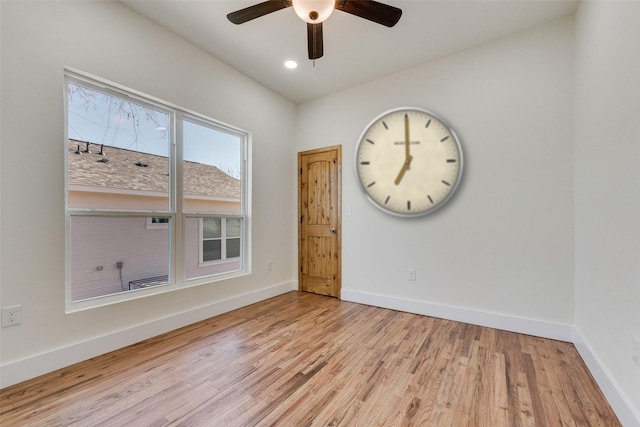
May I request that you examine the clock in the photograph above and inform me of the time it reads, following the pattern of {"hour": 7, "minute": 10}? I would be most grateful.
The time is {"hour": 7, "minute": 0}
